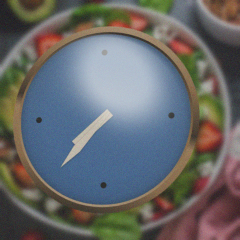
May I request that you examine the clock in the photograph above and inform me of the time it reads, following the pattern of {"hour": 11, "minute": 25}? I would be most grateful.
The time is {"hour": 7, "minute": 37}
